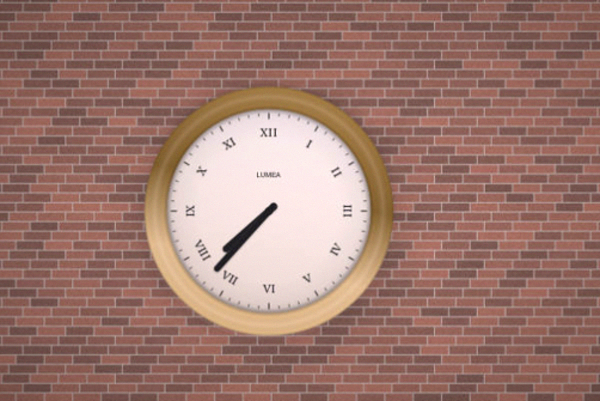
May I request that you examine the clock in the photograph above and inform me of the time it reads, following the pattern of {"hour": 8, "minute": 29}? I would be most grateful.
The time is {"hour": 7, "minute": 37}
